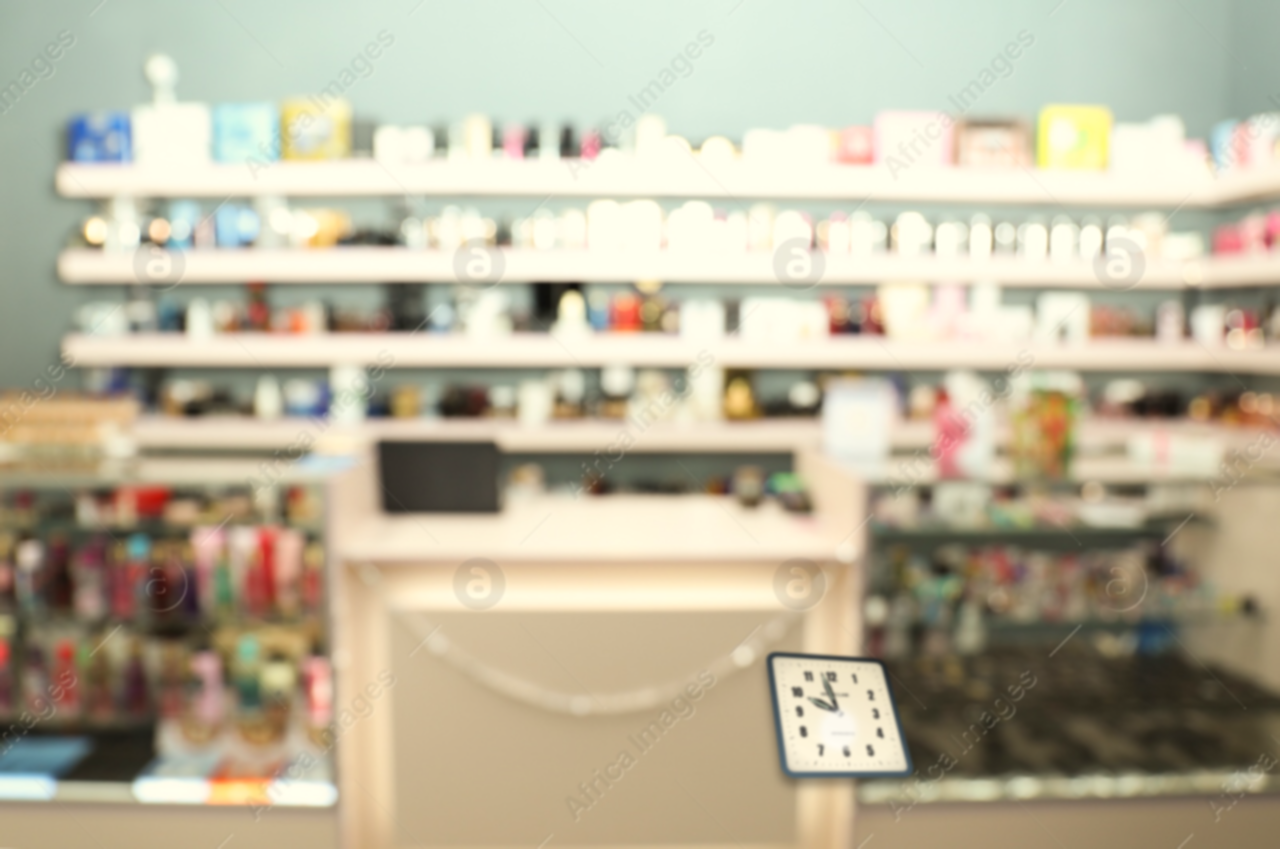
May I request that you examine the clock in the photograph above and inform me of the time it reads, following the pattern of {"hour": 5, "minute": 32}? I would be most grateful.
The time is {"hour": 9, "minute": 58}
